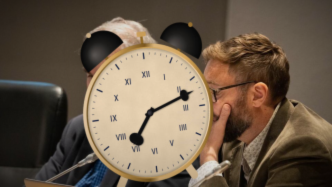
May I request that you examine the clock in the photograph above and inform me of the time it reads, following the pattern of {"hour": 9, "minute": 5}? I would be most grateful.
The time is {"hour": 7, "minute": 12}
